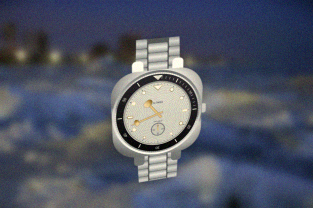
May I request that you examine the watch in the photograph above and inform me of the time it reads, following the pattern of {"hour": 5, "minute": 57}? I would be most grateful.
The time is {"hour": 10, "minute": 42}
